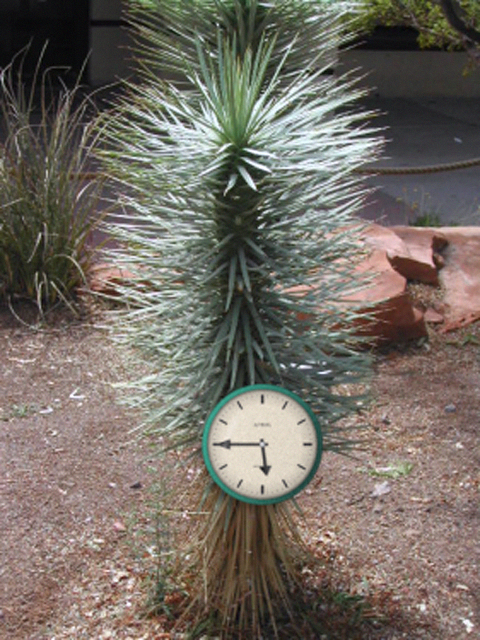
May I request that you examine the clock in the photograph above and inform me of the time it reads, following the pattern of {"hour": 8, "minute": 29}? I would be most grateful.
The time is {"hour": 5, "minute": 45}
